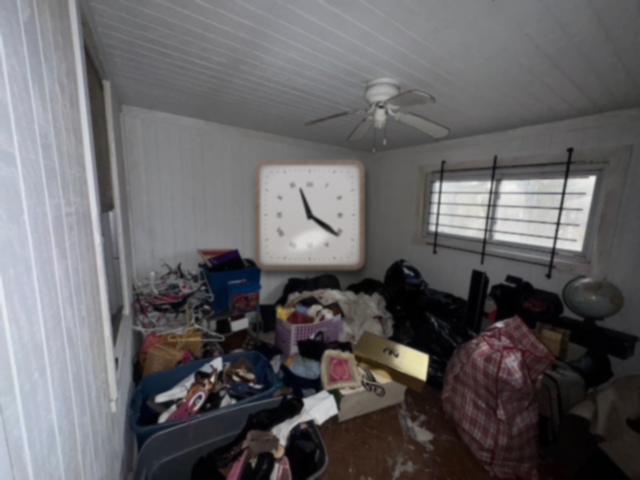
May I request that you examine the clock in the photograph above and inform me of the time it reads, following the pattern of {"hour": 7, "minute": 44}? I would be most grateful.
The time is {"hour": 11, "minute": 21}
